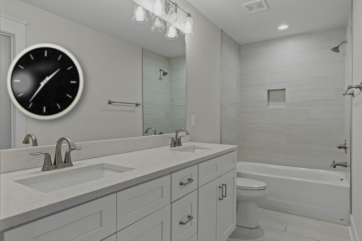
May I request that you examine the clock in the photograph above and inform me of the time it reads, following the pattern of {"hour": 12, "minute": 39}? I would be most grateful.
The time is {"hour": 1, "minute": 36}
